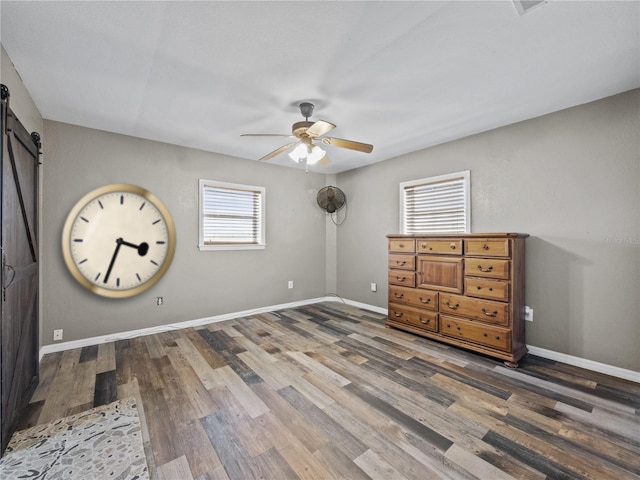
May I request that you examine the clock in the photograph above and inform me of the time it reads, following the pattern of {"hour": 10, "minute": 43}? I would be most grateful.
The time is {"hour": 3, "minute": 33}
